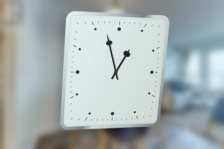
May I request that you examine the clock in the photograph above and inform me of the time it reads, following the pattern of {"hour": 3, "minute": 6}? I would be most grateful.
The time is {"hour": 12, "minute": 57}
